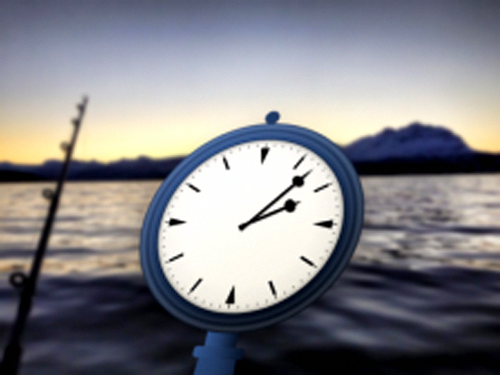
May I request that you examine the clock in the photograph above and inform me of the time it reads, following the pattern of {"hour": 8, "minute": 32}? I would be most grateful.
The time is {"hour": 2, "minute": 7}
